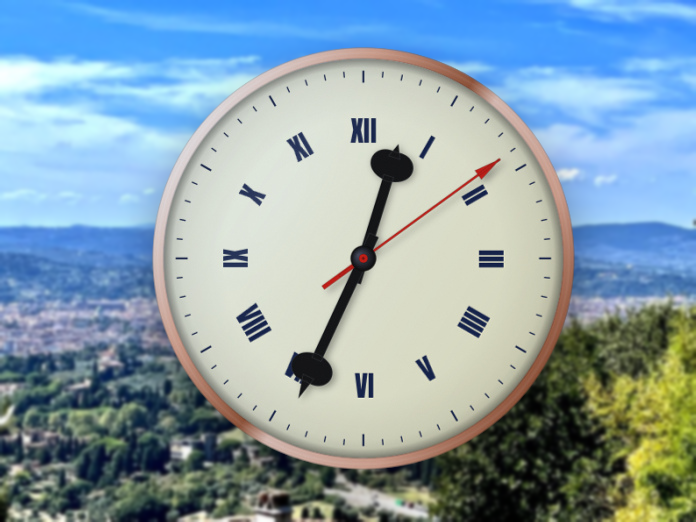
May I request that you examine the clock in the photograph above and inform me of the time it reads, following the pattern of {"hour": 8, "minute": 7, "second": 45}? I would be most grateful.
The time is {"hour": 12, "minute": 34, "second": 9}
